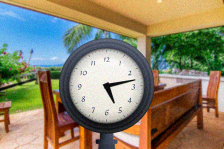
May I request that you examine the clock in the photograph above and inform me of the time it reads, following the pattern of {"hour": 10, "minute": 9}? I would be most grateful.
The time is {"hour": 5, "minute": 13}
